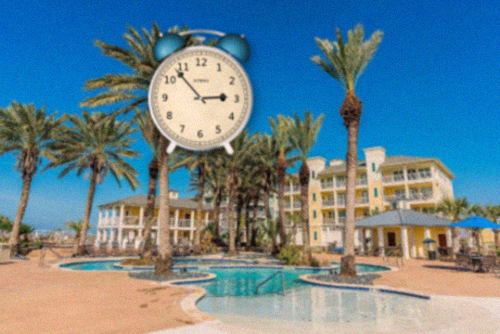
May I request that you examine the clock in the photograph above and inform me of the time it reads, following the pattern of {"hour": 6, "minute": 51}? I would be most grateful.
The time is {"hour": 2, "minute": 53}
